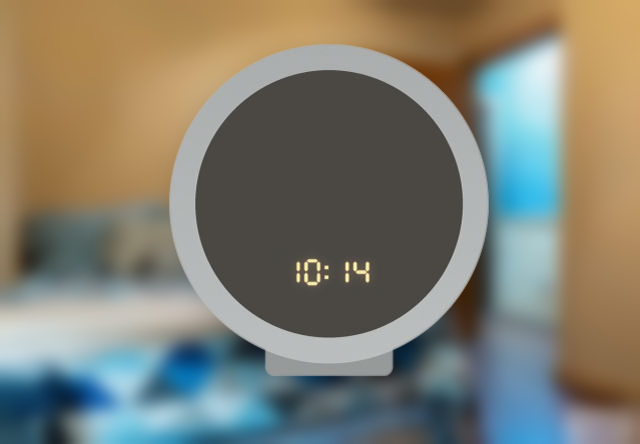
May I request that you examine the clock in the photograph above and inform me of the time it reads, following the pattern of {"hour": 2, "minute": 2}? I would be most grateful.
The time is {"hour": 10, "minute": 14}
